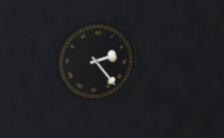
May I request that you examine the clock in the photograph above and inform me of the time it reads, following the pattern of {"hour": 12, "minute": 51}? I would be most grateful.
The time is {"hour": 2, "minute": 23}
